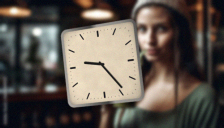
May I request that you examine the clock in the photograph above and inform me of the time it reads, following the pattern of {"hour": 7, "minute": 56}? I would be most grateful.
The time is {"hour": 9, "minute": 24}
